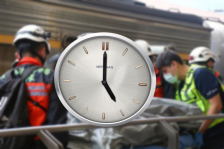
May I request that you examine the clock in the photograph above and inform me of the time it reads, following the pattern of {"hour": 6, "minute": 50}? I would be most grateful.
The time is {"hour": 5, "minute": 0}
